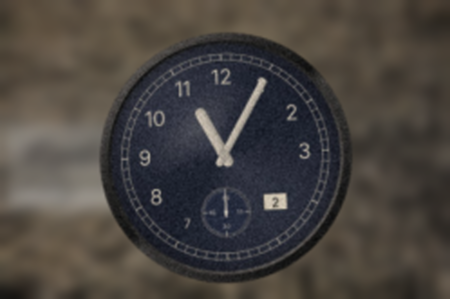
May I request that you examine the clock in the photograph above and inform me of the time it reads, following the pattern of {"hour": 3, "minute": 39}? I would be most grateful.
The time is {"hour": 11, "minute": 5}
